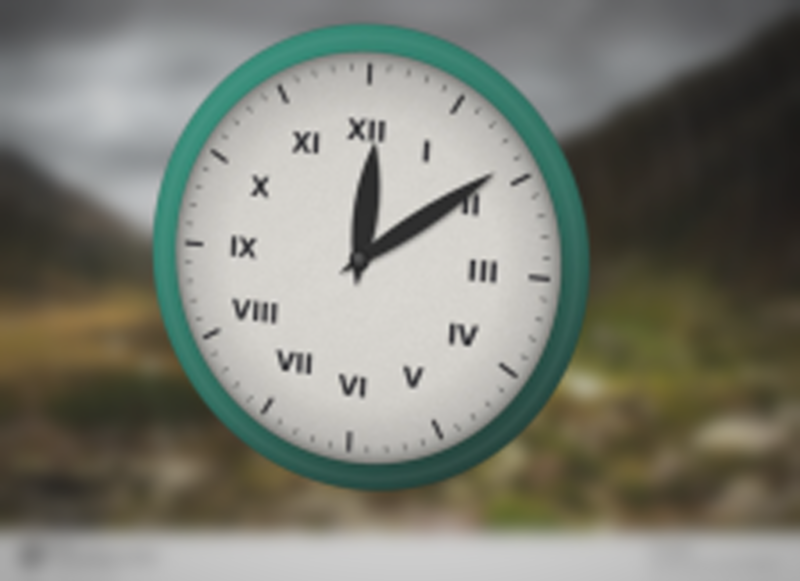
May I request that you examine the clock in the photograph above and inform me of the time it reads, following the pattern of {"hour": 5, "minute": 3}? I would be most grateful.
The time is {"hour": 12, "minute": 9}
